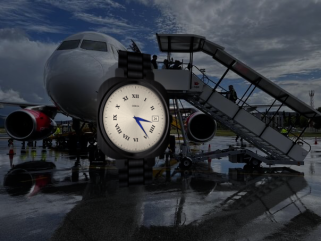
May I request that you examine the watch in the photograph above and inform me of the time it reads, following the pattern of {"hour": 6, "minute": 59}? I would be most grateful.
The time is {"hour": 3, "minute": 24}
